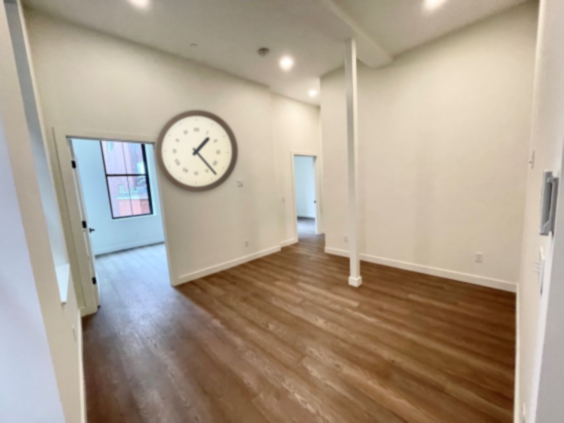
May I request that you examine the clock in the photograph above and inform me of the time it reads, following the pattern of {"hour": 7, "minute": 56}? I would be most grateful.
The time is {"hour": 1, "minute": 23}
